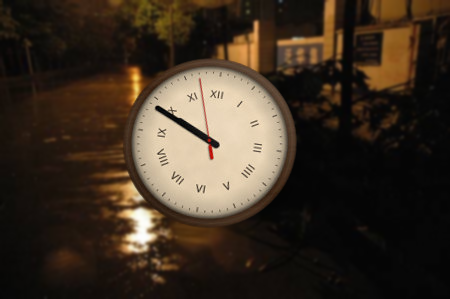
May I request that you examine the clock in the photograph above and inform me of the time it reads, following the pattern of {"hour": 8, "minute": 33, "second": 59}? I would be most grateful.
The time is {"hour": 9, "minute": 48, "second": 57}
